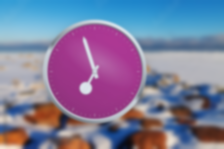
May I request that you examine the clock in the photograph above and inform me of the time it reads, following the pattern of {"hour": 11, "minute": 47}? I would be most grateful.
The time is {"hour": 6, "minute": 57}
